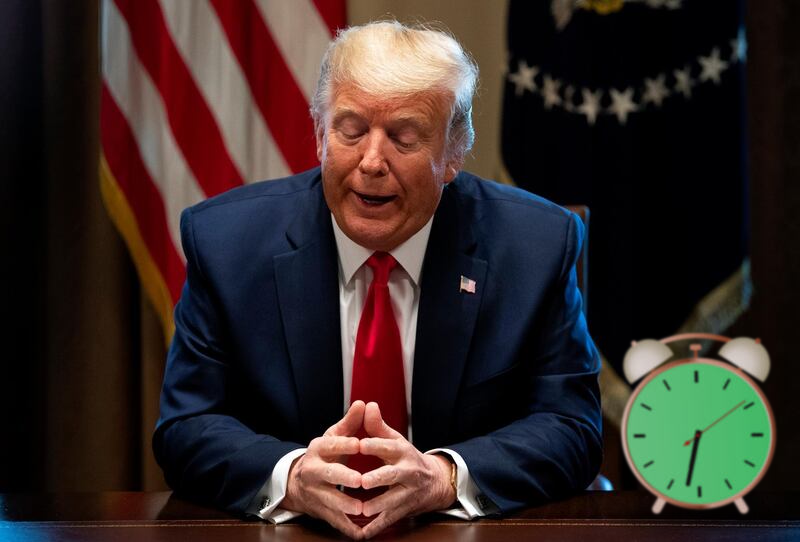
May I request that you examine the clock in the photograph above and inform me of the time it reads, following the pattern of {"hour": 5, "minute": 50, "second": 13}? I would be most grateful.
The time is {"hour": 6, "minute": 32, "second": 9}
